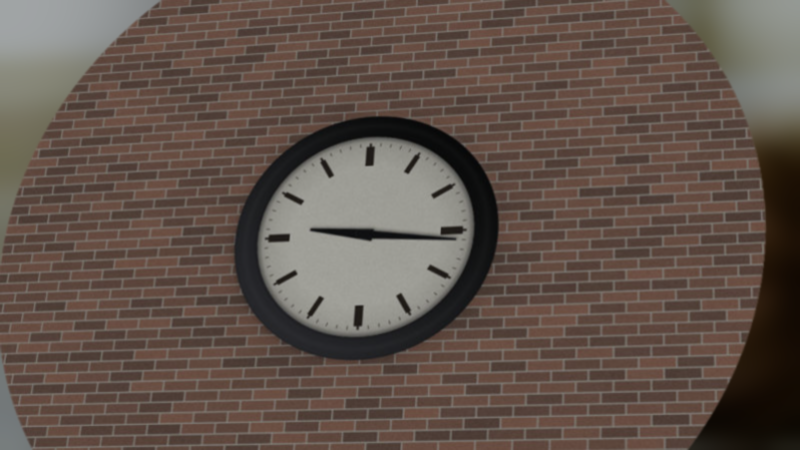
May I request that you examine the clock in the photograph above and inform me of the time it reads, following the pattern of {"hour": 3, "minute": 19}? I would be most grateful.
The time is {"hour": 9, "minute": 16}
